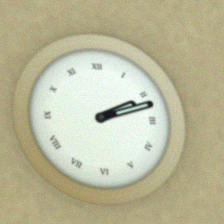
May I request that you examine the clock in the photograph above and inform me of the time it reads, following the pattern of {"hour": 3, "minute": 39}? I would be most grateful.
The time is {"hour": 2, "minute": 12}
